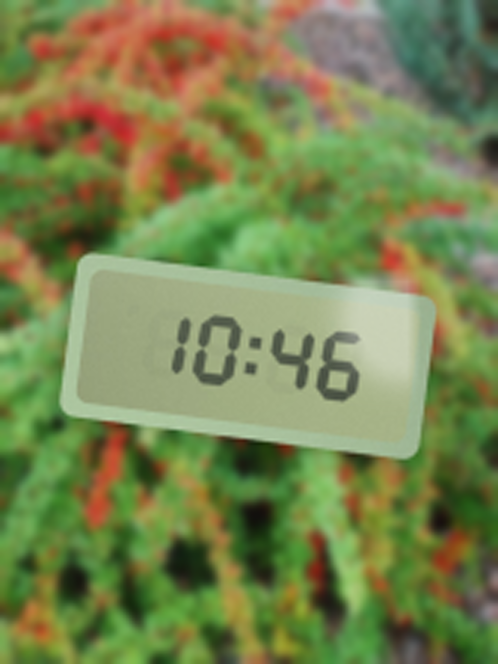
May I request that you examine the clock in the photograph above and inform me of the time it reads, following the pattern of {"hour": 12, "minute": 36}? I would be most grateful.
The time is {"hour": 10, "minute": 46}
